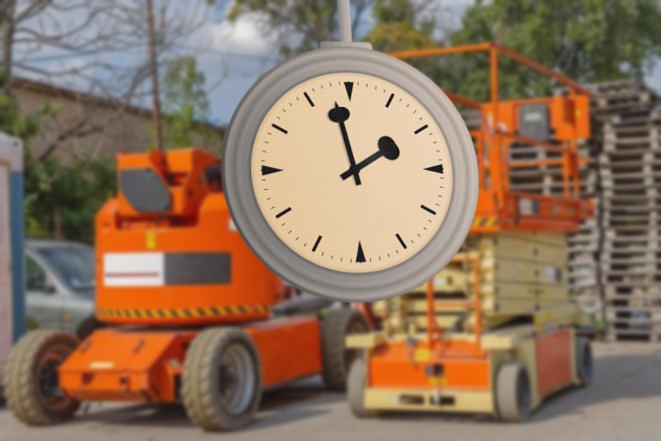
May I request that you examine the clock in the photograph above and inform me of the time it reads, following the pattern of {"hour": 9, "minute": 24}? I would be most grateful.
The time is {"hour": 1, "minute": 58}
